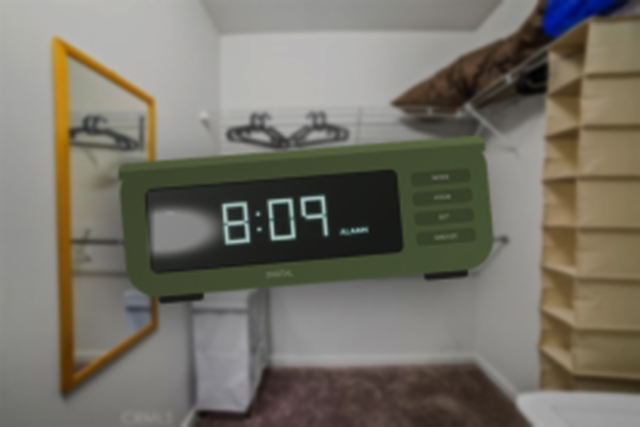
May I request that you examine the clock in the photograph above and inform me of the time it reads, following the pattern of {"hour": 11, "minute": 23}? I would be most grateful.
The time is {"hour": 8, "minute": 9}
